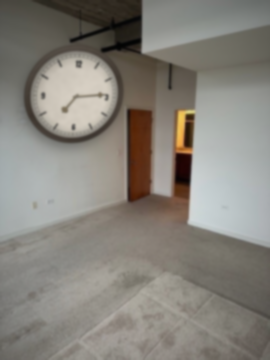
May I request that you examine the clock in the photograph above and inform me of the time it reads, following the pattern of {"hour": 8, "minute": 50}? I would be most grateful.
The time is {"hour": 7, "minute": 14}
